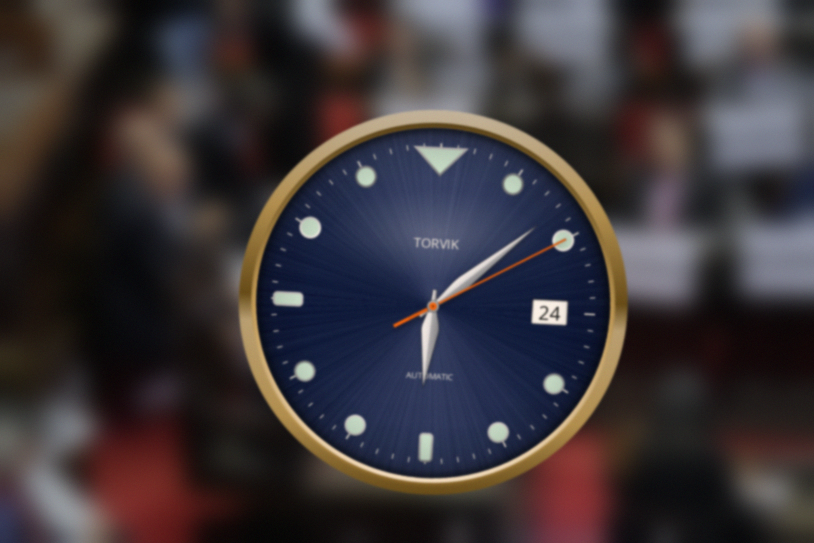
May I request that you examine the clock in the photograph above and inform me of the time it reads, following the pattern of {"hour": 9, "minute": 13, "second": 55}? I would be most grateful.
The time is {"hour": 6, "minute": 8, "second": 10}
